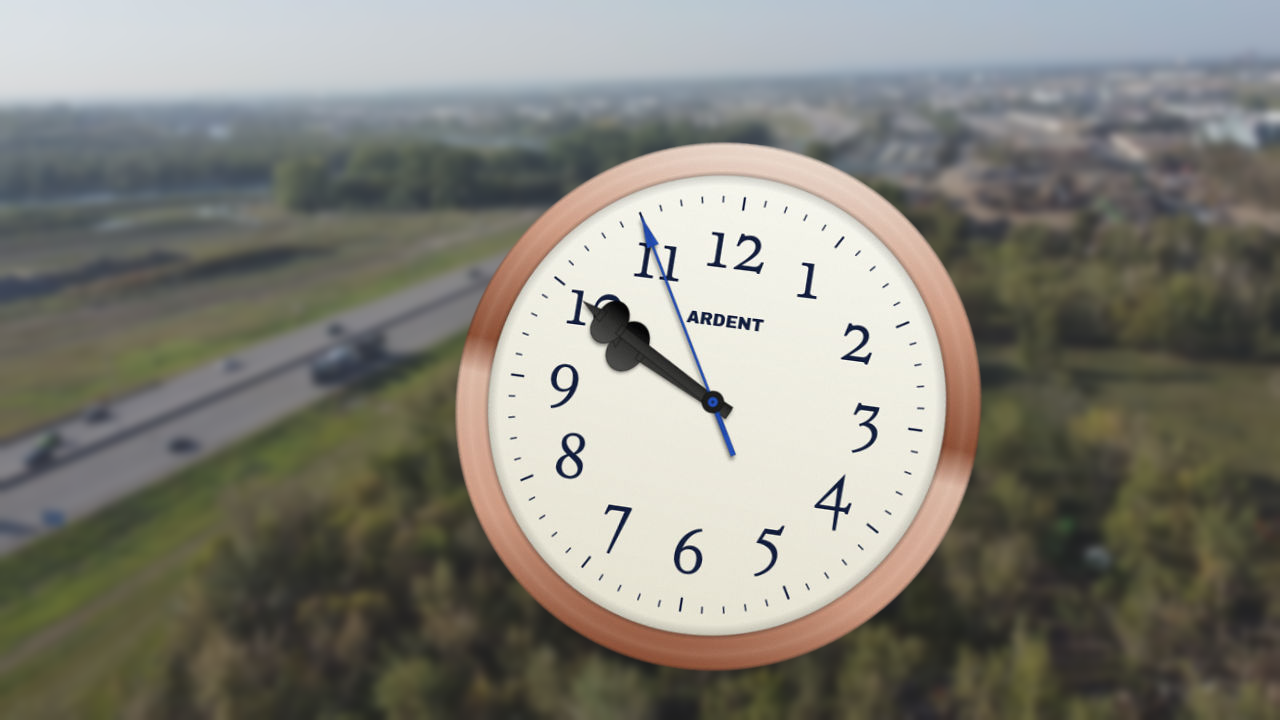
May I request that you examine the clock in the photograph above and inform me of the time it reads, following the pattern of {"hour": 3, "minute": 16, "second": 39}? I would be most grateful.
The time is {"hour": 9, "minute": 49, "second": 55}
